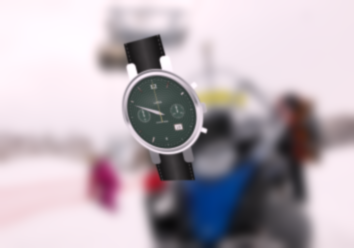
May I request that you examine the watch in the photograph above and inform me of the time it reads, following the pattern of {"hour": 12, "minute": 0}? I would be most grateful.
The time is {"hour": 9, "minute": 49}
